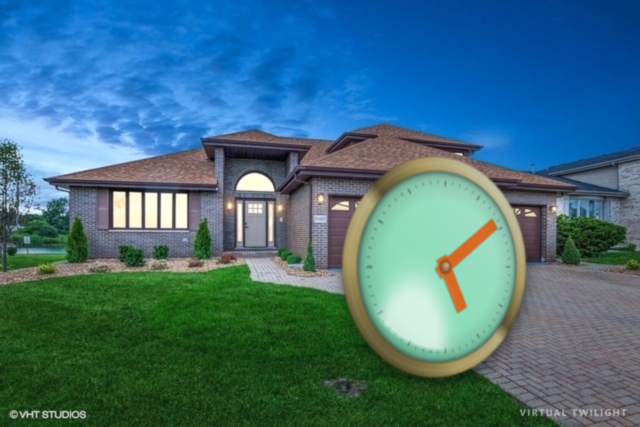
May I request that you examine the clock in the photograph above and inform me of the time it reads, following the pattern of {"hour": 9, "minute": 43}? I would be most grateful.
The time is {"hour": 5, "minute": 9}
